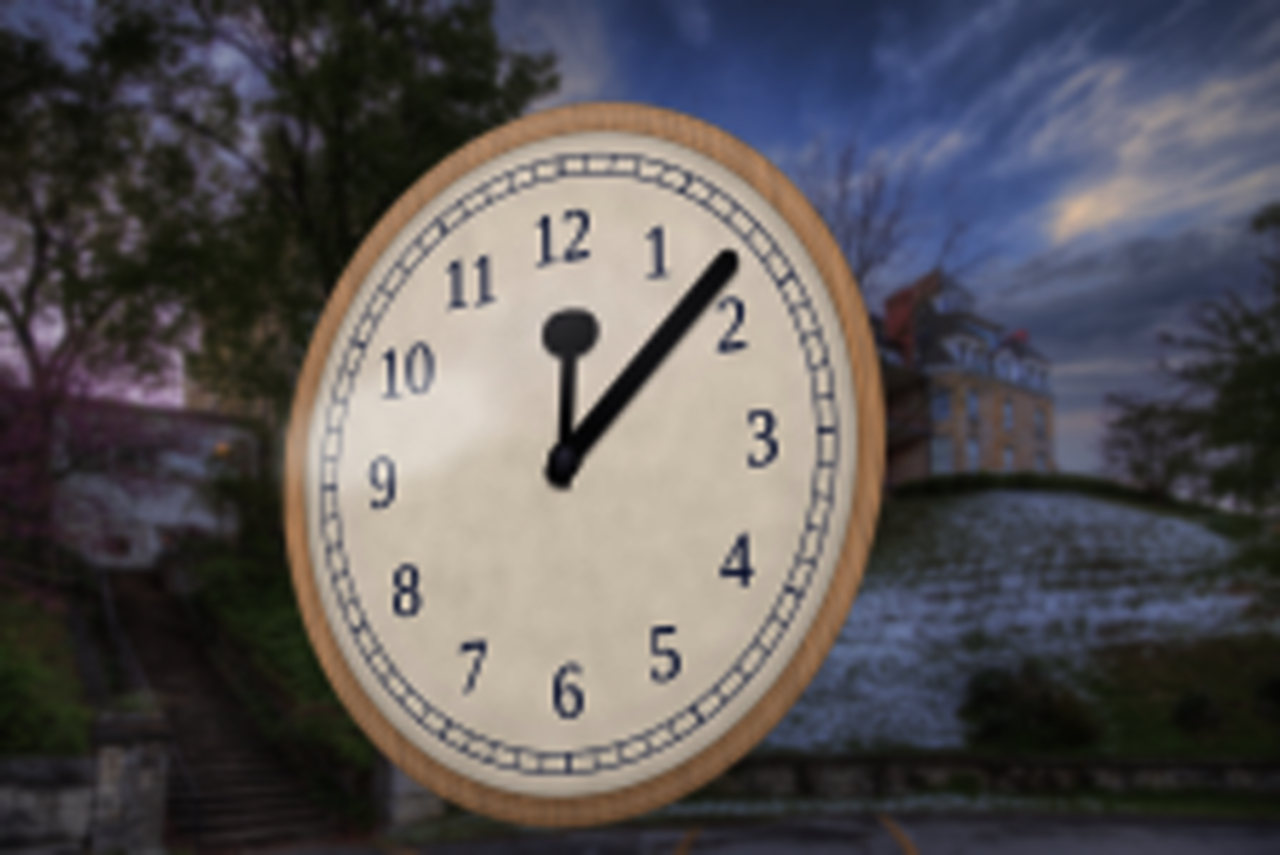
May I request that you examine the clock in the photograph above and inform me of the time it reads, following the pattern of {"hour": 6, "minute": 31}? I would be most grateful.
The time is {"hour": 12, "minute": 8}
